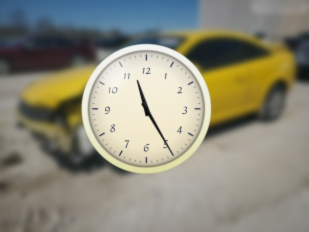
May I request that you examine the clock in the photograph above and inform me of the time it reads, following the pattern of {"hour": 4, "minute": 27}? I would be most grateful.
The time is {"hour": 11, "minute": 25}
